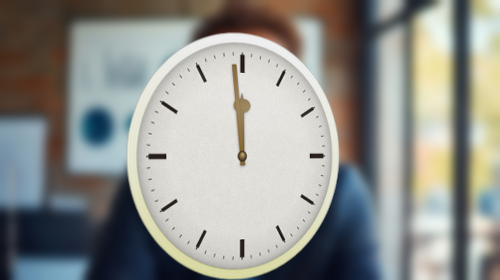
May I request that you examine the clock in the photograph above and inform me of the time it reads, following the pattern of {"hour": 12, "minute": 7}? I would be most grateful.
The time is {"hour": 11, "minute": 59}
